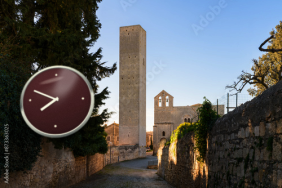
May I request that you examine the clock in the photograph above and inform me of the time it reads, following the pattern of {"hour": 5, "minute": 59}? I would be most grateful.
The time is {"hour": 7, "minute": 49}
